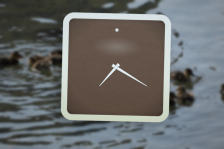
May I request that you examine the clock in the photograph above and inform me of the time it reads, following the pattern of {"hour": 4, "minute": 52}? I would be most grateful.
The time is {"hour": 7, "minute": 20}
